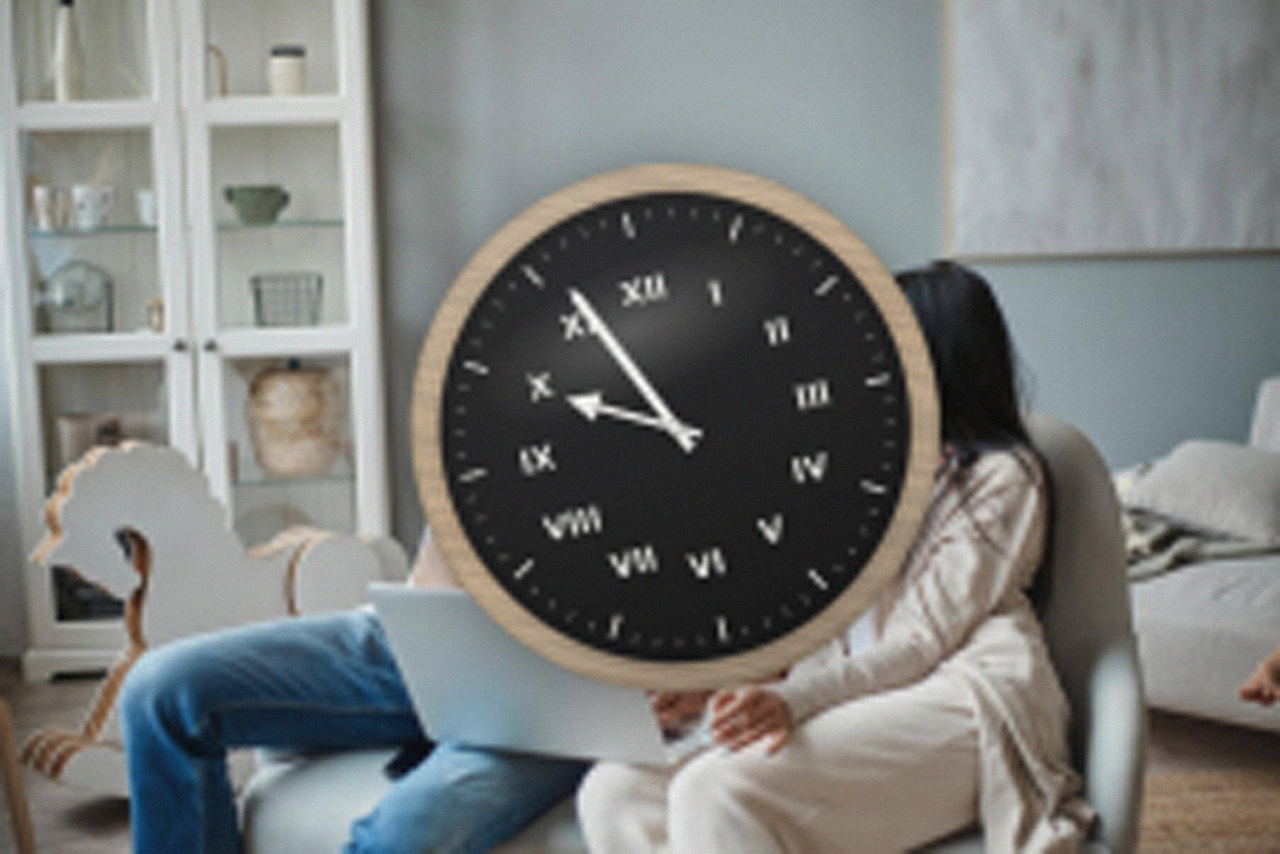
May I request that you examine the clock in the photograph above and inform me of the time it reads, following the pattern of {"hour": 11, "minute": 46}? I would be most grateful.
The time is {"hour": 9, "minute": 56}
